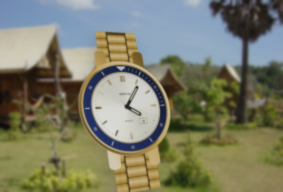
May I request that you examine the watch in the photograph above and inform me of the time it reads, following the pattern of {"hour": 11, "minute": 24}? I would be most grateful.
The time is {"hour": 4, "minute": 6}
